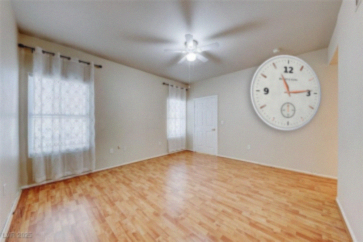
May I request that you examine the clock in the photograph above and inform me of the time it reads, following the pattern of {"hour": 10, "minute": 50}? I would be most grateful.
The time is {"hour": 11, "minute": 14}
